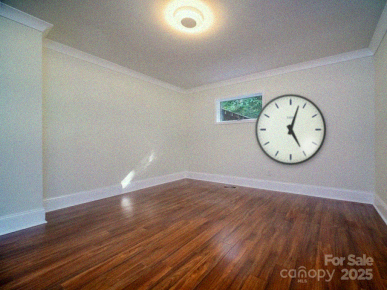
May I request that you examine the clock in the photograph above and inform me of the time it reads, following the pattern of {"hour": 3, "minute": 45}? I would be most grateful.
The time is {"hour": 5, "minute": 3}
